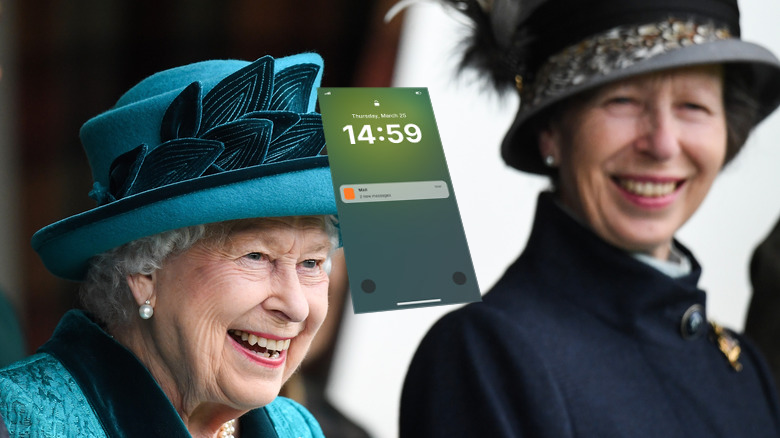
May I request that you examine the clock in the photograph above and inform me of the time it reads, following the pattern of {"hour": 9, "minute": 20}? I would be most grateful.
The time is {"hour": 14, "minute": 59}
